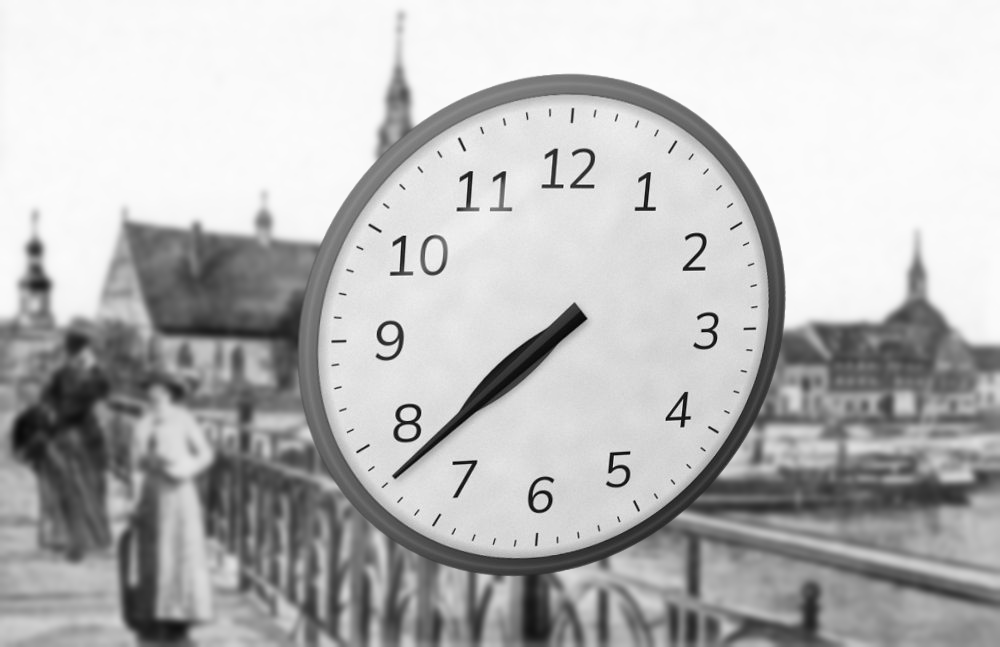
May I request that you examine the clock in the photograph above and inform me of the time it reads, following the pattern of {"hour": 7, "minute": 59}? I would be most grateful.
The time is {"hour": 7, "minute": 38}
